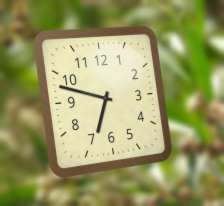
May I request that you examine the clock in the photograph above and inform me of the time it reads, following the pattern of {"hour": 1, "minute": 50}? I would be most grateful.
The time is {"hour": 6, "minute": 48}
